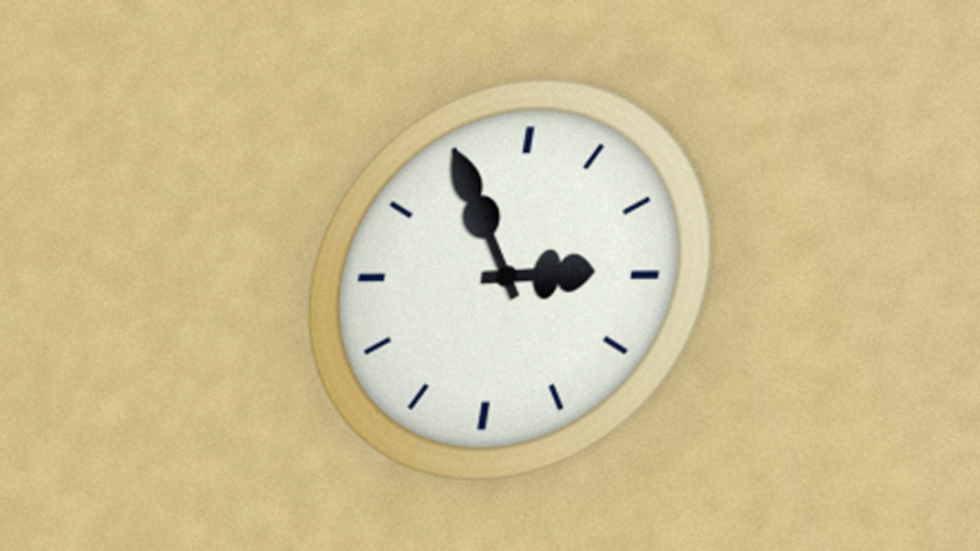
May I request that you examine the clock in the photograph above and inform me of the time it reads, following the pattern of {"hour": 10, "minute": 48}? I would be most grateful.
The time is {"hour": 2, "minute": 55}
